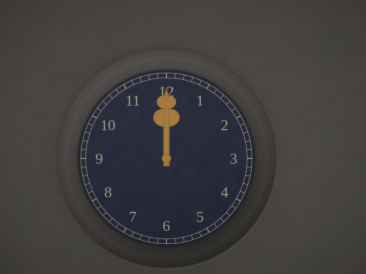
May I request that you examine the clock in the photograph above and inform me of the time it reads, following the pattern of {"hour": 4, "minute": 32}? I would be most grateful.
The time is {"hour": 12, "minute": 0}
